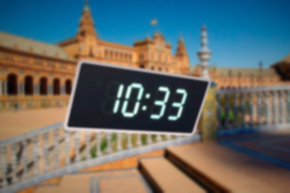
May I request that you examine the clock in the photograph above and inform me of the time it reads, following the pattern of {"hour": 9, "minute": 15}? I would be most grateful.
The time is {"hour": 10, "minute": 33}
